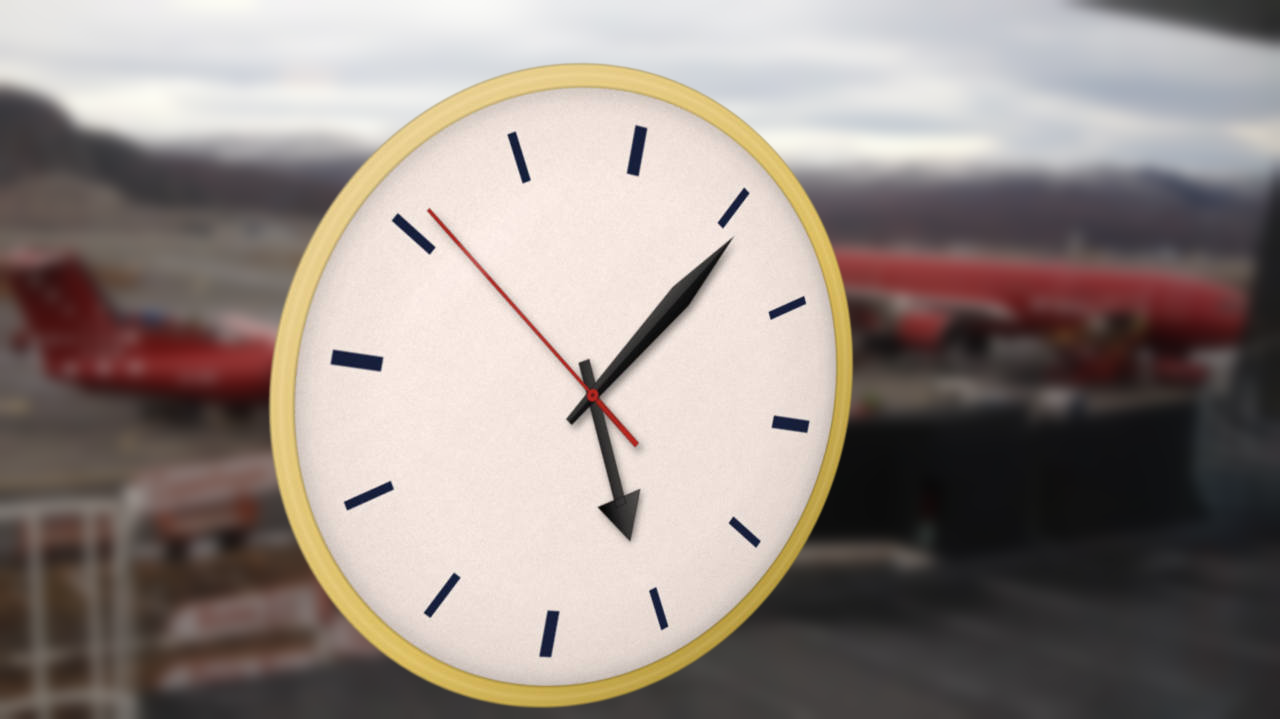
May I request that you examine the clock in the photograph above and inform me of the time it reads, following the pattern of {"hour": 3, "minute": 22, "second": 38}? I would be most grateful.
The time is {"hour": 5, "minute": 5, "second": 51}
